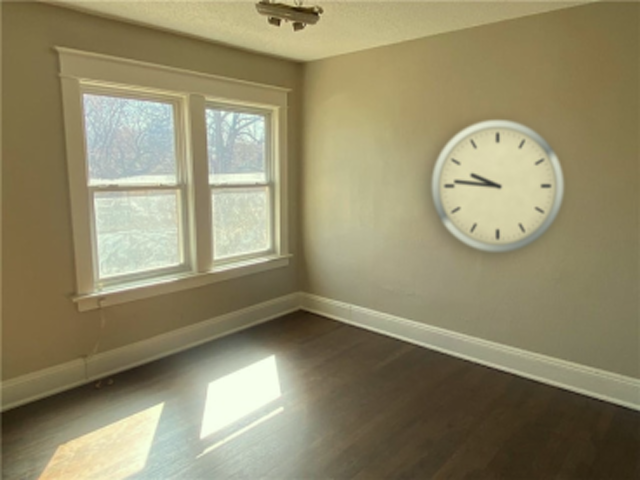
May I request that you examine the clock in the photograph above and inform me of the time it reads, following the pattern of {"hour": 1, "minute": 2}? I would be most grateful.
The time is {"hour": 9, "minute": 46}
